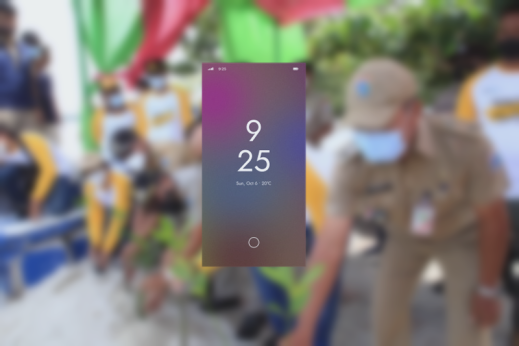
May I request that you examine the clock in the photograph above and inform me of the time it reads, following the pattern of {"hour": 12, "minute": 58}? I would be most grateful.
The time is {"hour": 9, "minute": 25}
